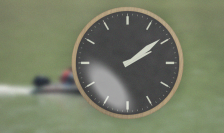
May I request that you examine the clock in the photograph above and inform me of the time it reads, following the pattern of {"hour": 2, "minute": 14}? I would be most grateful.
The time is {"hour": 2, "minute": 9}
